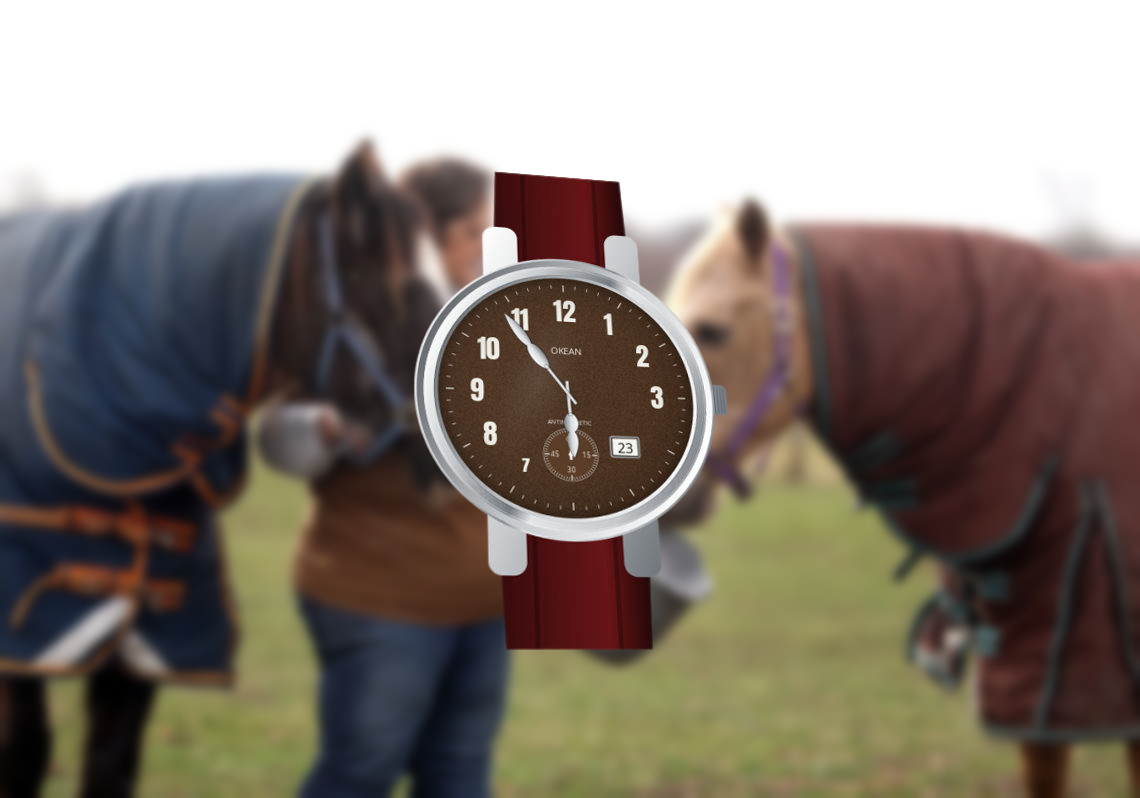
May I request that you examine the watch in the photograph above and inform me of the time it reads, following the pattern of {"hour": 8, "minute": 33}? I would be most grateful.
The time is {"hour": 5, "minute": 54}
